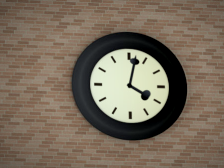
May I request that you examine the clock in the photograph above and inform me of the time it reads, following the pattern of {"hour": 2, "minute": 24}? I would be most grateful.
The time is {"hour": 4, "minute": 2}
